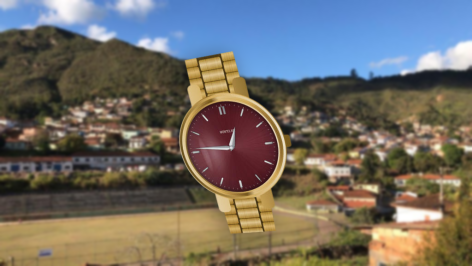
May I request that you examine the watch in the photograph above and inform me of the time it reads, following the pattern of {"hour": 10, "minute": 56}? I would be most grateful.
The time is {"hour": 12, "minute": 46}
